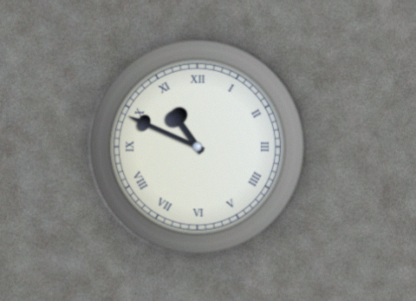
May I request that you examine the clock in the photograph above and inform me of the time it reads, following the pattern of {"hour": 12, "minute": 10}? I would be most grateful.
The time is {"hour": 10, "minute": 49}
